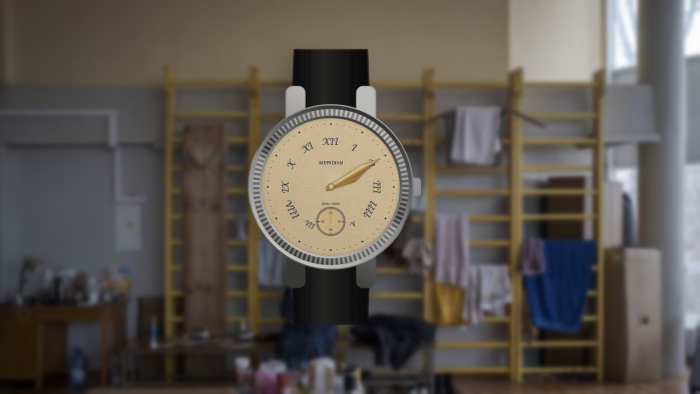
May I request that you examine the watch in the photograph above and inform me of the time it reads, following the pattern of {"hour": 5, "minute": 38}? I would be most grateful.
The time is {"hour": 2, "minute": 10}
